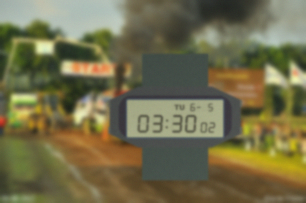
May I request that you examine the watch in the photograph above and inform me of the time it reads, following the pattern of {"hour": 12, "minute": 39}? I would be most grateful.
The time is {"hour": 3, "minute": 30}
